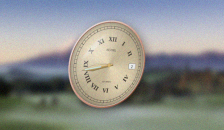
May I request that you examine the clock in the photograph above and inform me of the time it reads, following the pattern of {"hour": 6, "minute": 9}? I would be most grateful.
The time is {"hour": 8, "minute": 43}
